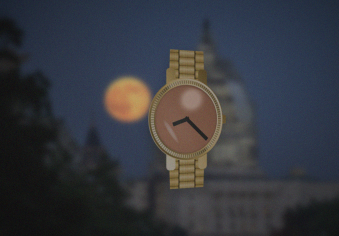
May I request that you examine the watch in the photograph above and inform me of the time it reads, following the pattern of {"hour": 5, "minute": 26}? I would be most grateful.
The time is {"hour": 8, "minute": 22}
